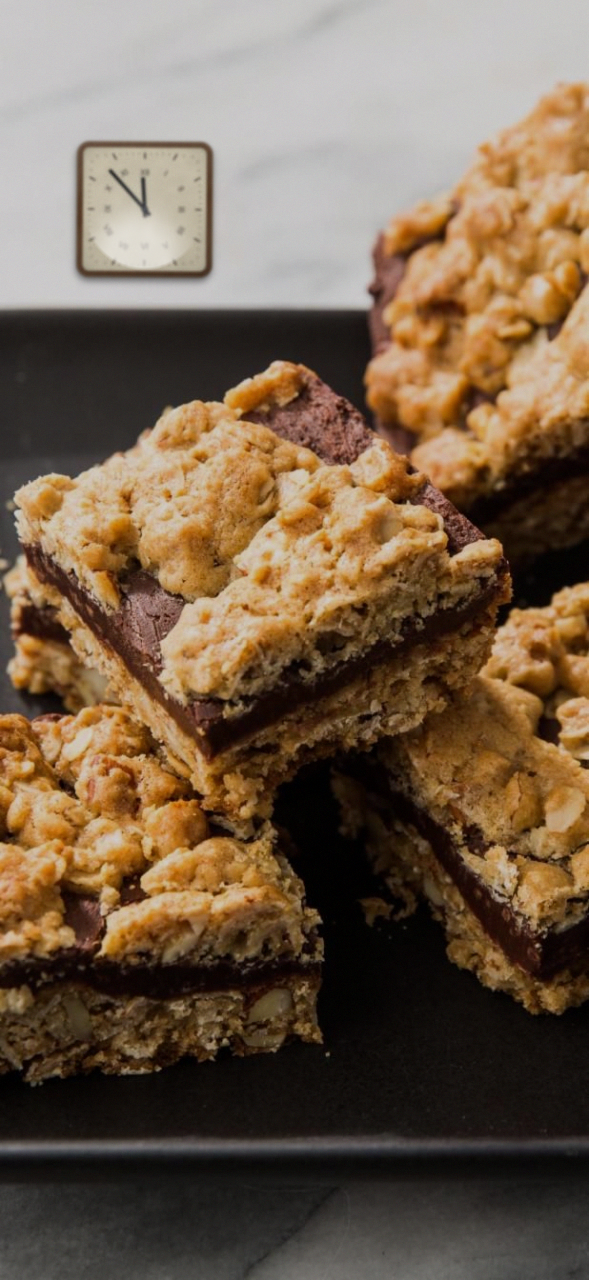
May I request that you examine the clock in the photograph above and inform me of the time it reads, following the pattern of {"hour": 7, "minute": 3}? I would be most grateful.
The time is {"hour": 11, "minute": 53}
